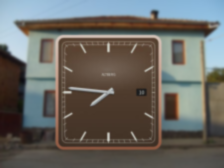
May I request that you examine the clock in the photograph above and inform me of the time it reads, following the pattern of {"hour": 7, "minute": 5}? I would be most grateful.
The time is {"hour": 7, "minute": 46}
